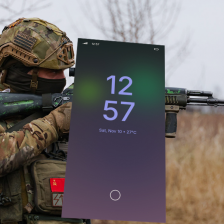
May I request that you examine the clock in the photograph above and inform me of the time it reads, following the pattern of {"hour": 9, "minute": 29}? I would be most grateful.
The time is {"hour": 12, "minute": 57}
